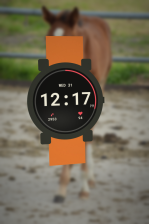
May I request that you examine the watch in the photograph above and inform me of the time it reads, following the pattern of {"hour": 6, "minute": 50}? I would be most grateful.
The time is {"hour": 12, "minute": 17}
